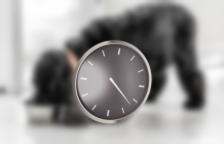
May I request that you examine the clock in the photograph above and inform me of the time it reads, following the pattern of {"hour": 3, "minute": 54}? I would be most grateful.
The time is {"hour": 4, "minute": 22}
